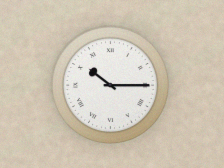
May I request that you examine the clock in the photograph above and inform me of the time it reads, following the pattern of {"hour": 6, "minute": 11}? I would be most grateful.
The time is {"hour": 10, "minute": 15}
